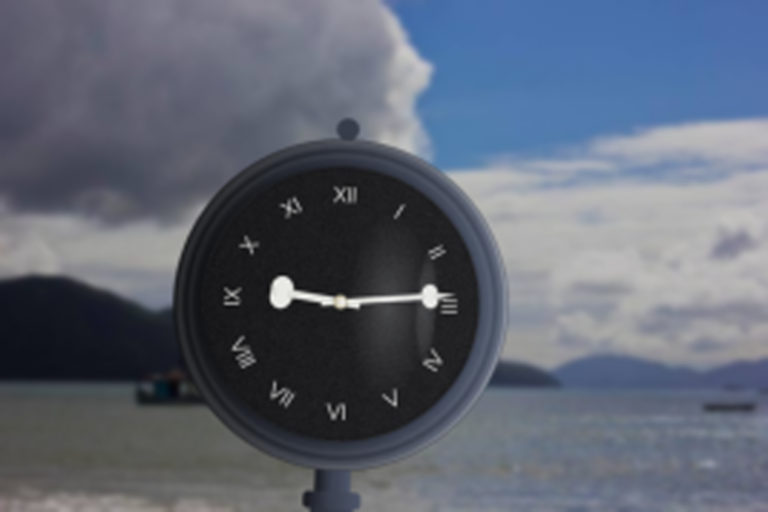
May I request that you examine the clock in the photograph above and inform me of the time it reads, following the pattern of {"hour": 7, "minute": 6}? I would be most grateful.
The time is {"hour": 9, "minute": 14}
